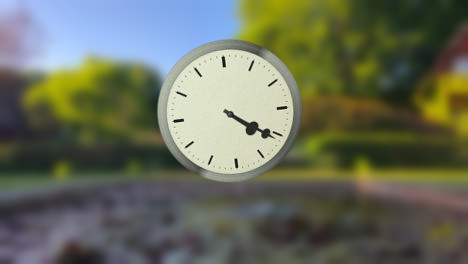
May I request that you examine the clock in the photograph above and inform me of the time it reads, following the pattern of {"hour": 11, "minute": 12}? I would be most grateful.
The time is {"hour": 4, "minute": 21}
